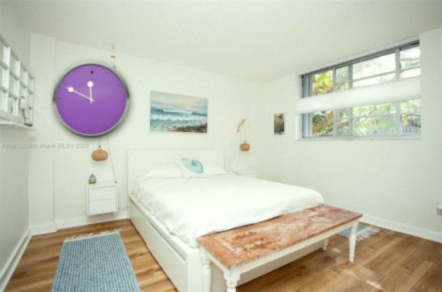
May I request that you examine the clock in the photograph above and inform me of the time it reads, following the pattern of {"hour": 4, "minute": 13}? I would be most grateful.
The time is {"hour": 11, "minute": 49}
